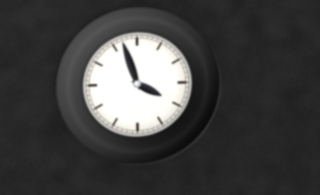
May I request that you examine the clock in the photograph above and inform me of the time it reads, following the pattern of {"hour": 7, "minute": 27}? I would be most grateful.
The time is {"hour": 3, "minute": 57}
